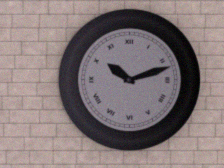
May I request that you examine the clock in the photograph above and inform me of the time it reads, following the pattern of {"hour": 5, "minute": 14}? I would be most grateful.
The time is {"hour": 10, "minute": 12}
